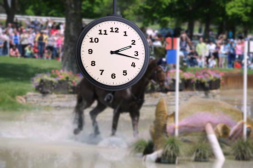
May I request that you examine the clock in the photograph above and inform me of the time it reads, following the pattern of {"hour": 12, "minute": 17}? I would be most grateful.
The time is {"hour": 2, "minute": 17}
